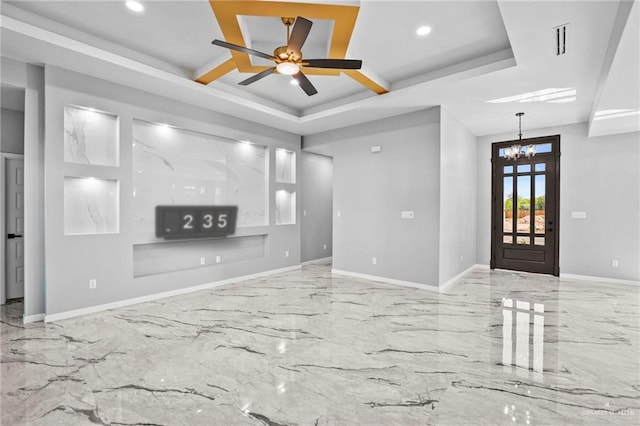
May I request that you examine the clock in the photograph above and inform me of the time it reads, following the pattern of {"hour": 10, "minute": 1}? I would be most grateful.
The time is {"hour": 2, "minute": 35}
